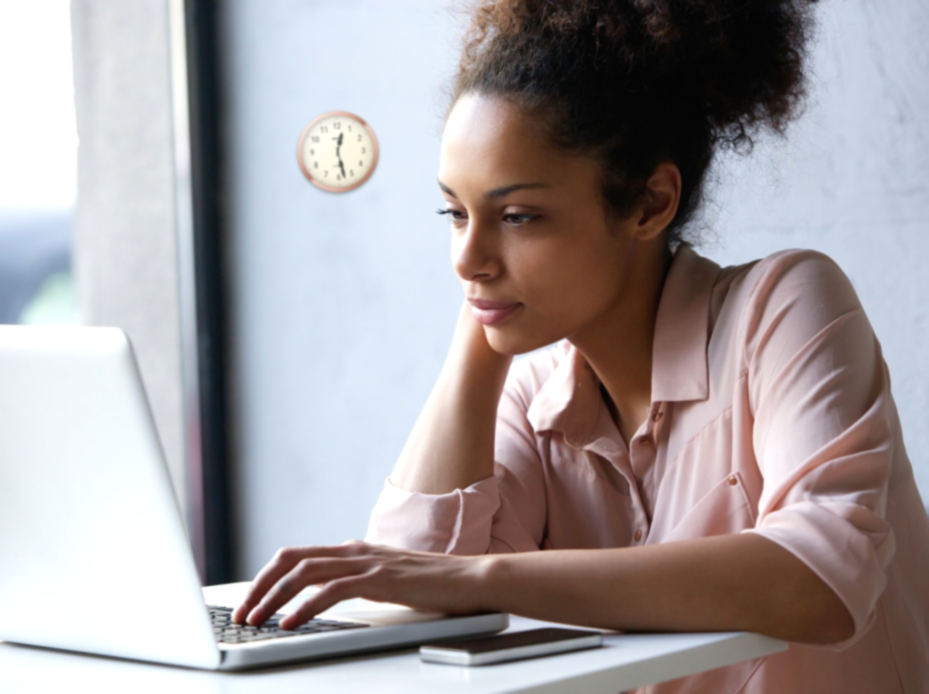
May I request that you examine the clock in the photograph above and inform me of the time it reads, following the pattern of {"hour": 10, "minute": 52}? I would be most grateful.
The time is {"hour": 12, "minute": 28}
